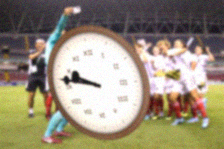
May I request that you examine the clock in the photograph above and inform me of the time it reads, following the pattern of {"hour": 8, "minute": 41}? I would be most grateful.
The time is {"hour": 9, "minute": 47}
